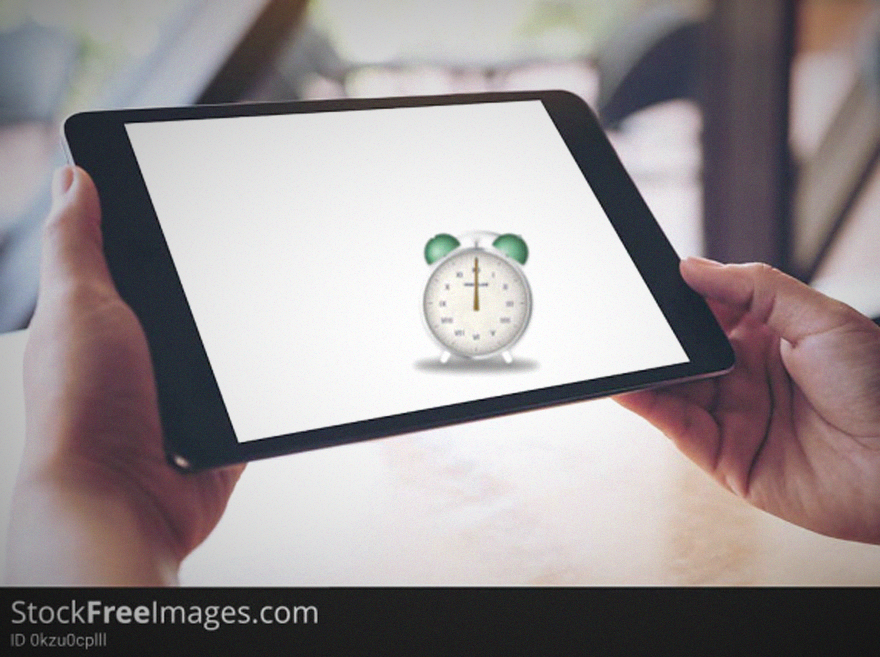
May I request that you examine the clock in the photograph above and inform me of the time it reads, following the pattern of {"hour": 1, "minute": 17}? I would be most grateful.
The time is {"hour": 12, "minute": 0}
